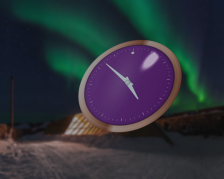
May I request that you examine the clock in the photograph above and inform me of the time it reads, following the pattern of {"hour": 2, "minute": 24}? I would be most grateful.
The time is {"hour": 4, "minute": 52}
